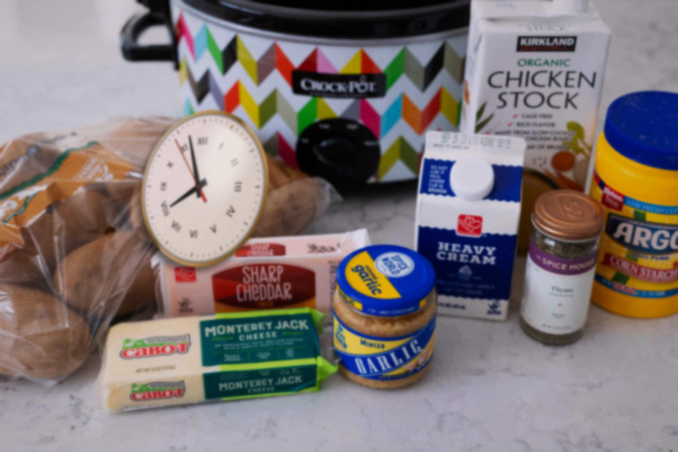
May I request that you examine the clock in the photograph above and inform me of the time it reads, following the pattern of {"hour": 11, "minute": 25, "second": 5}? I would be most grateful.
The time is {"hour": 7, "minute": 56, "second": 54}
